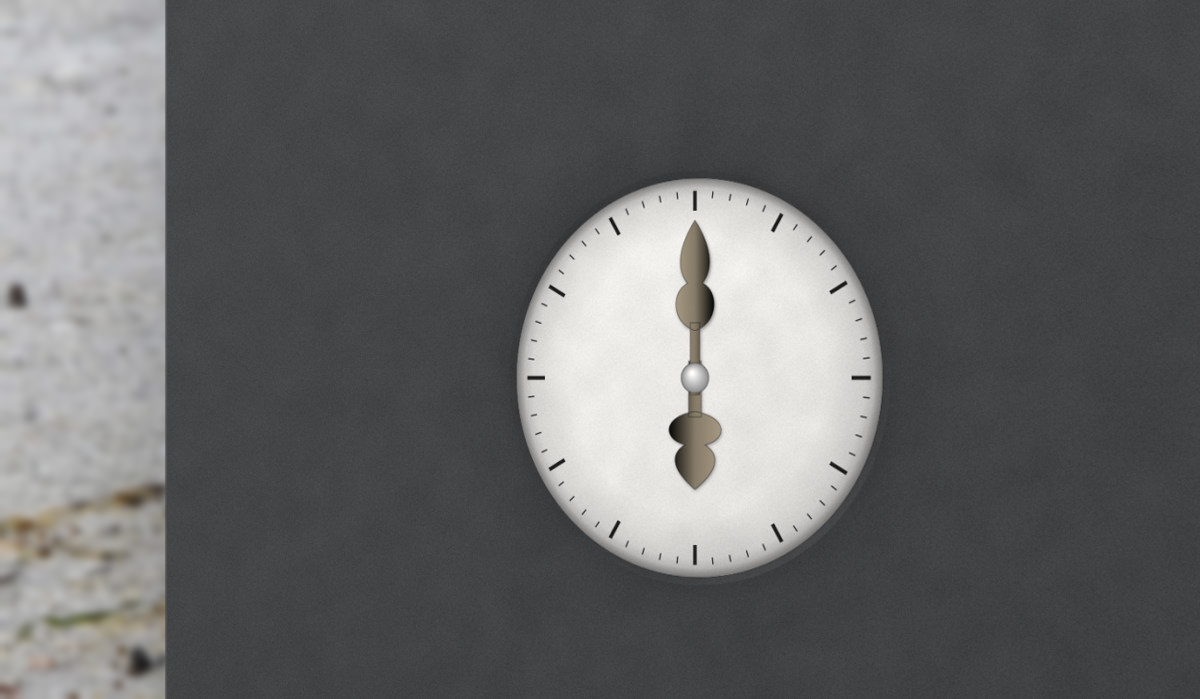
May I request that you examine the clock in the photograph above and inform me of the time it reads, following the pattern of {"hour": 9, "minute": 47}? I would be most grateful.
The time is {"hour": 6, "minute": 0}
